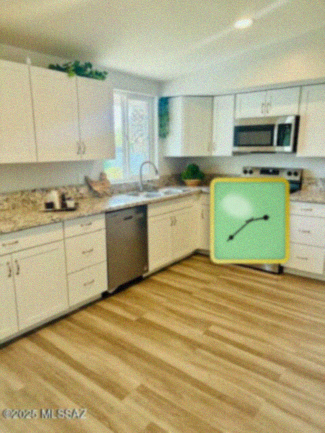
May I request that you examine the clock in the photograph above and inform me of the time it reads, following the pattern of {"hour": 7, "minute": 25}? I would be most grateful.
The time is {"hour": 2, "minute": 38}
